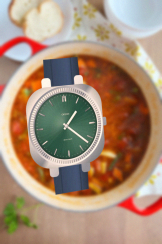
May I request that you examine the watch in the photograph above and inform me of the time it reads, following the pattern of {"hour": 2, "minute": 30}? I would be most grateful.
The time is {"hour": 1, "minute": 22}
